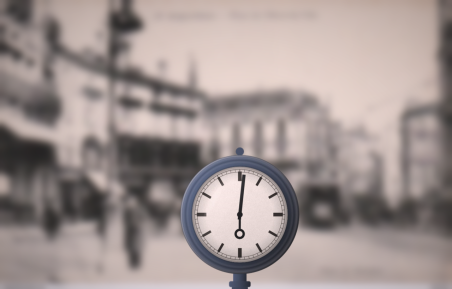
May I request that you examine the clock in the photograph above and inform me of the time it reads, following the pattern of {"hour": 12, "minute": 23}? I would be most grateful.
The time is {"hour": 6, "minute": 1}
